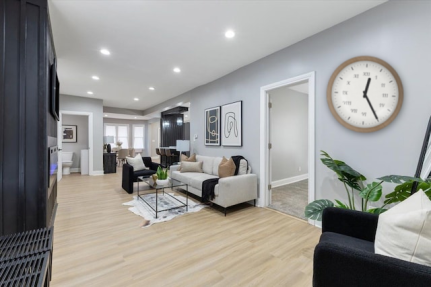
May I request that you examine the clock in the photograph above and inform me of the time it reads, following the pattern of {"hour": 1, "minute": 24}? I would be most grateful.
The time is {"hour": 12, "minute": 25}
